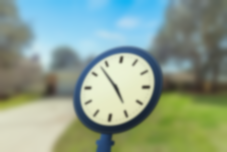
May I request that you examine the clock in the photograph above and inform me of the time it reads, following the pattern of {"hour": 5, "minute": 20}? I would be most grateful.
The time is {"hour": 4, "minute": 53}
